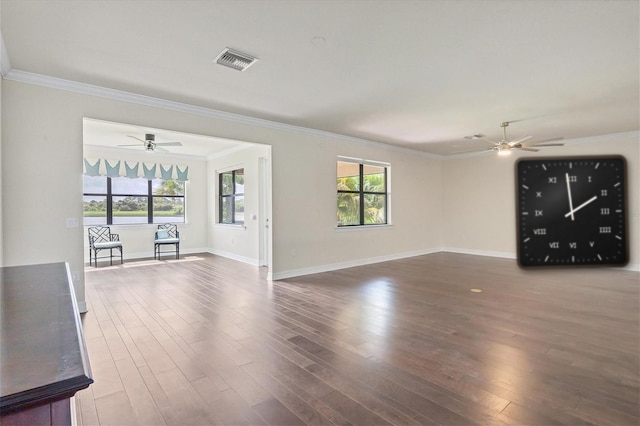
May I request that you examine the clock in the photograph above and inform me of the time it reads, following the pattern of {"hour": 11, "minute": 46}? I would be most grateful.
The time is {"hour": 1, "minute": 59}
